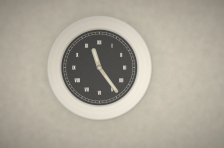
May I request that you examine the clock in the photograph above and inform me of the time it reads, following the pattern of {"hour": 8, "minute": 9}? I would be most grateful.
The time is {"hour": 11, "minute": 24}
